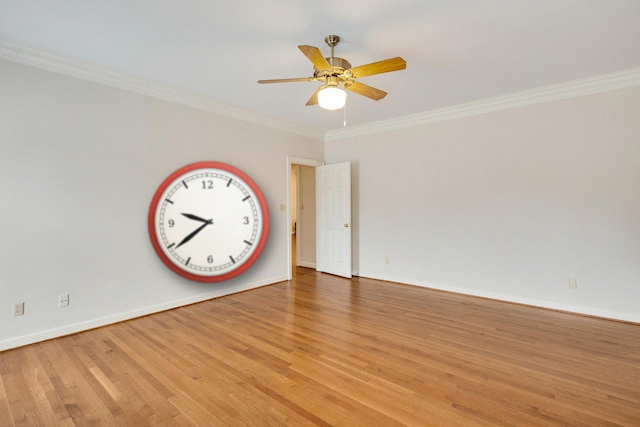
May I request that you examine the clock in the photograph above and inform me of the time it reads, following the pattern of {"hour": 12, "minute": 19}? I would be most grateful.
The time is {"hour": 9, "minute": 39}
